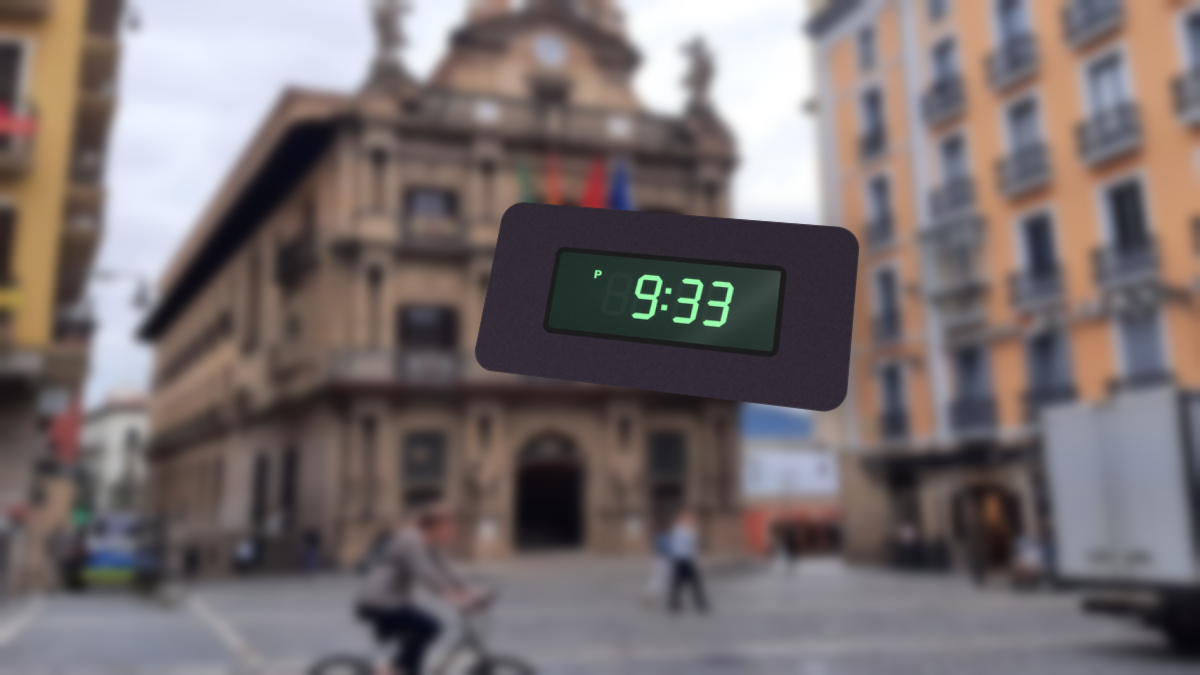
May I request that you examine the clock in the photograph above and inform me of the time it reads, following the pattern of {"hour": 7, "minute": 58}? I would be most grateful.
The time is {"hour": 9, "minute": 33}
